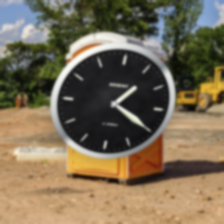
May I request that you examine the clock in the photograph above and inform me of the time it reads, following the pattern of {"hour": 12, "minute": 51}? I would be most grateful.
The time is {"hour": 1, "minute": 20}
